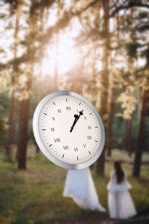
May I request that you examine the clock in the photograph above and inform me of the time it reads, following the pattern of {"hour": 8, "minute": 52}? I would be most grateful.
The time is {"hour": 1, "minute": 7}
